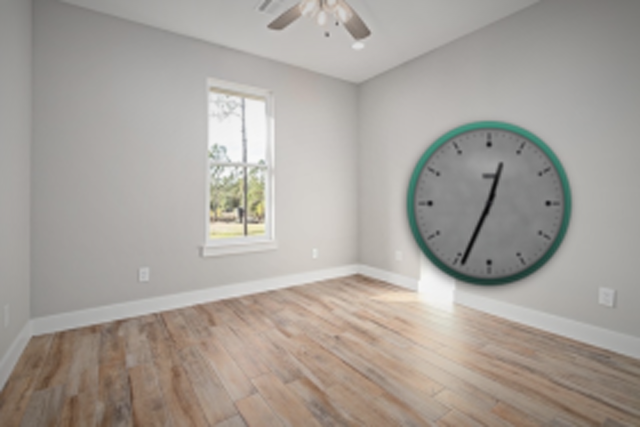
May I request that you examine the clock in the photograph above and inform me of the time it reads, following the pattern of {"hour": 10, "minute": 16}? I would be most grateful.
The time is {"hour": 12, "minute": 34}
